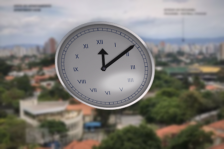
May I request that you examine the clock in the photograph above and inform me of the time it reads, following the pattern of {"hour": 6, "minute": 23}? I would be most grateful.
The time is {"hour": 12, "minute": 9}
